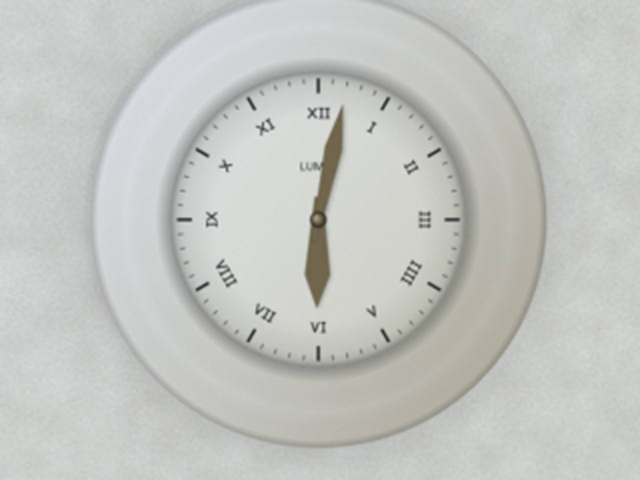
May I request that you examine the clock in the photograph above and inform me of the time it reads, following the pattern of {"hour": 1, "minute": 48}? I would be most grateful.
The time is {"hour": 6, "minute": 2}
